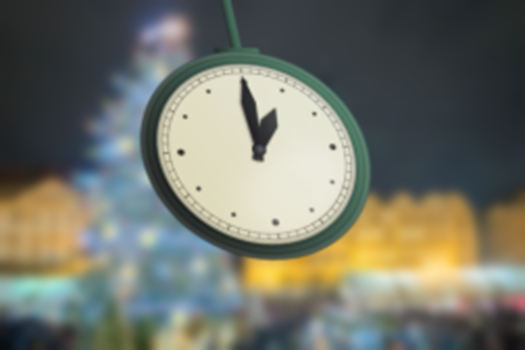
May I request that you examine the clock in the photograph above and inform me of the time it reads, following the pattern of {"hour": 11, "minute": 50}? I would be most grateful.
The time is {"hour": 1, "minute": 0}
